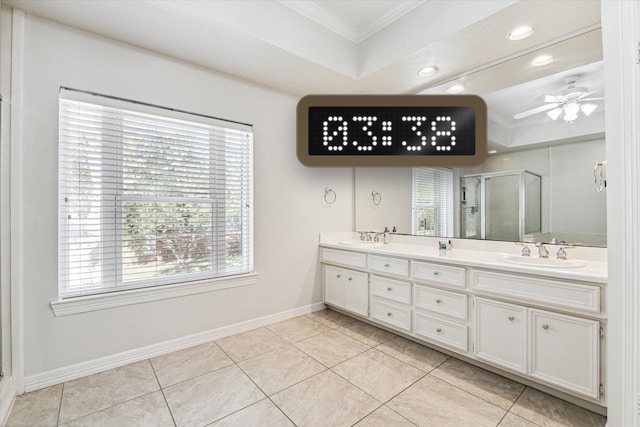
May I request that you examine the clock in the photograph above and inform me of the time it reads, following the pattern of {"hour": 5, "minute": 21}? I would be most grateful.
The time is {"hour": 3, "minute": 38}
